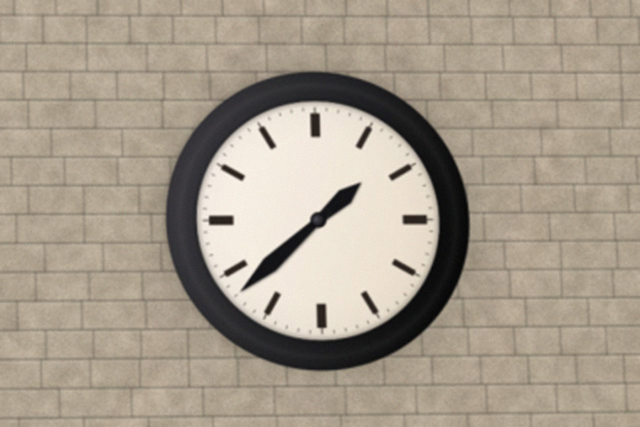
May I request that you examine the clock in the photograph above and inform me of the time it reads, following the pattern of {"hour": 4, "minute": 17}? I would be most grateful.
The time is {"hour": 1, "minute": 38}
